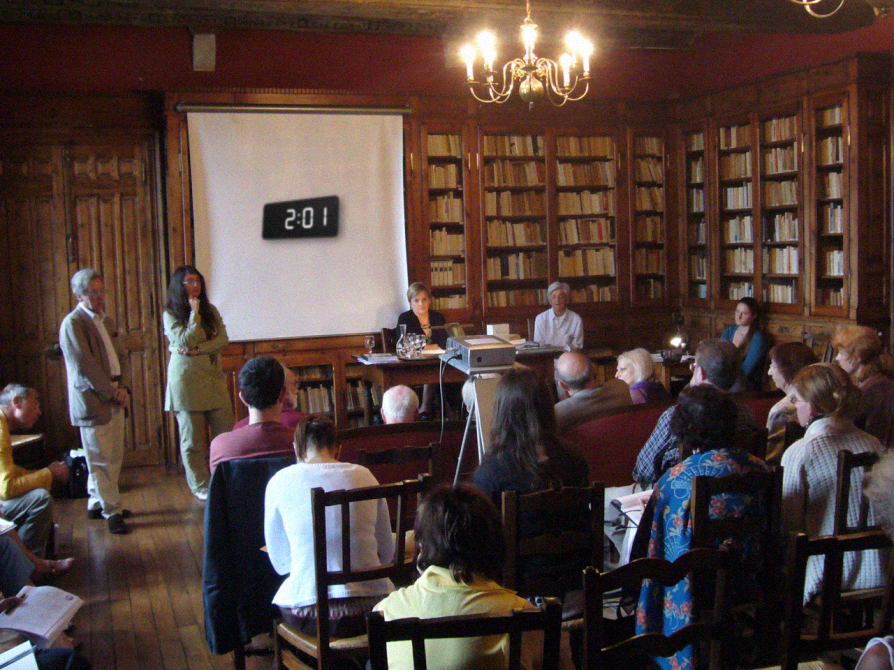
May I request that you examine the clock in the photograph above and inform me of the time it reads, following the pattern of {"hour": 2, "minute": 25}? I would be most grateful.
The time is {"hour": 2, "minute": 1}
